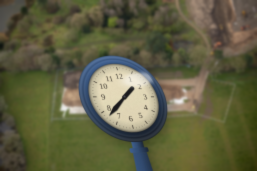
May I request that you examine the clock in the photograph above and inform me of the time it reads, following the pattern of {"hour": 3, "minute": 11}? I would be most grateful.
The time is {"hour": 1, "minute": 38}
